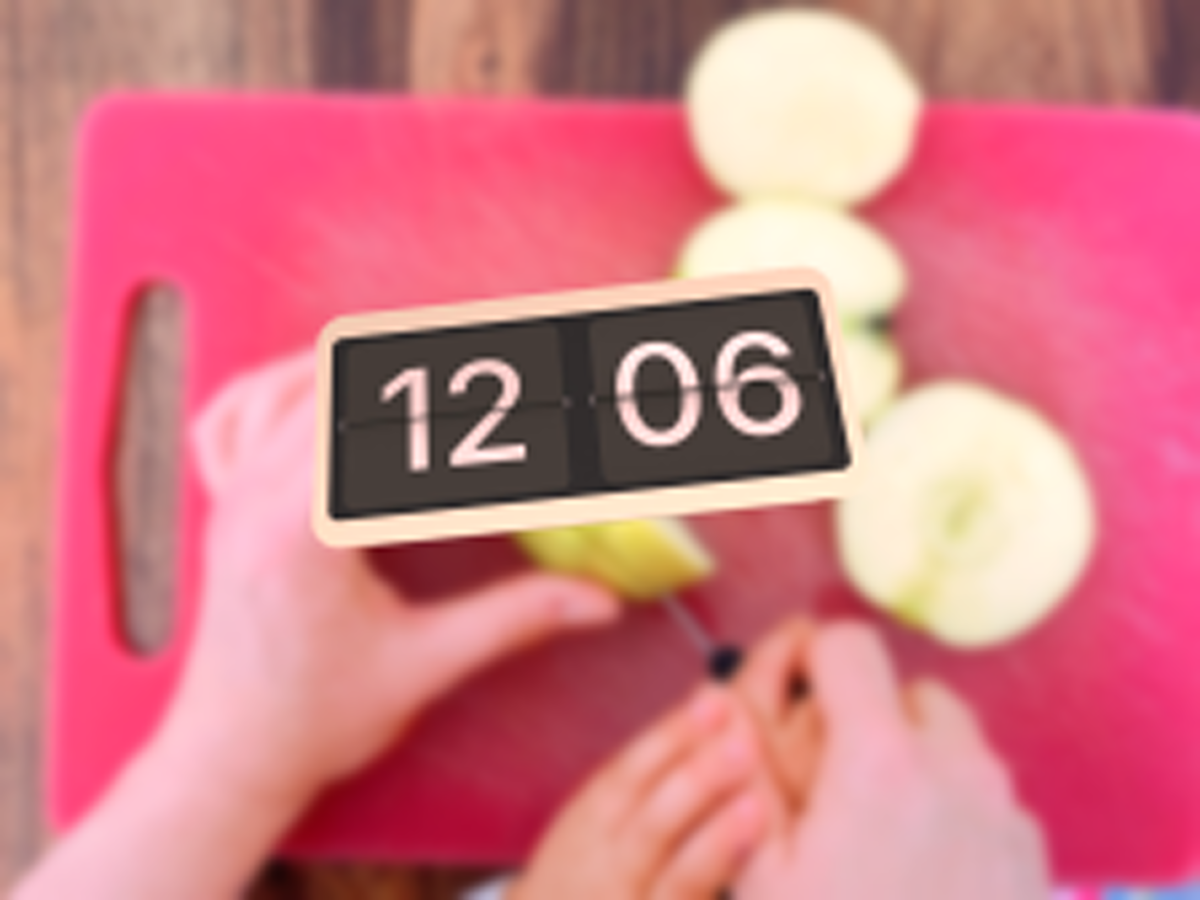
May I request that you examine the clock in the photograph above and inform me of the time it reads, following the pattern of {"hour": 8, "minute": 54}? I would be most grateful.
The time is {"hour": 12, "minute": 6}
